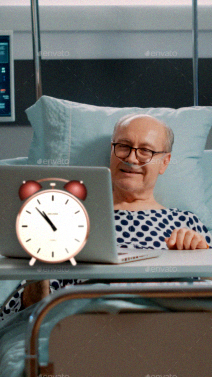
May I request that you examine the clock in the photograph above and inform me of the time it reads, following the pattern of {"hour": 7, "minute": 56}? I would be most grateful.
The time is {"hour": 10, "minute": 53}
